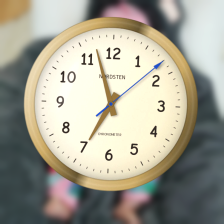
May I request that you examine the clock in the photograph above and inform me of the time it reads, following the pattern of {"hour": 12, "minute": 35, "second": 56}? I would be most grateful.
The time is {"hour": 6, "minute": 57, "second": 8}
